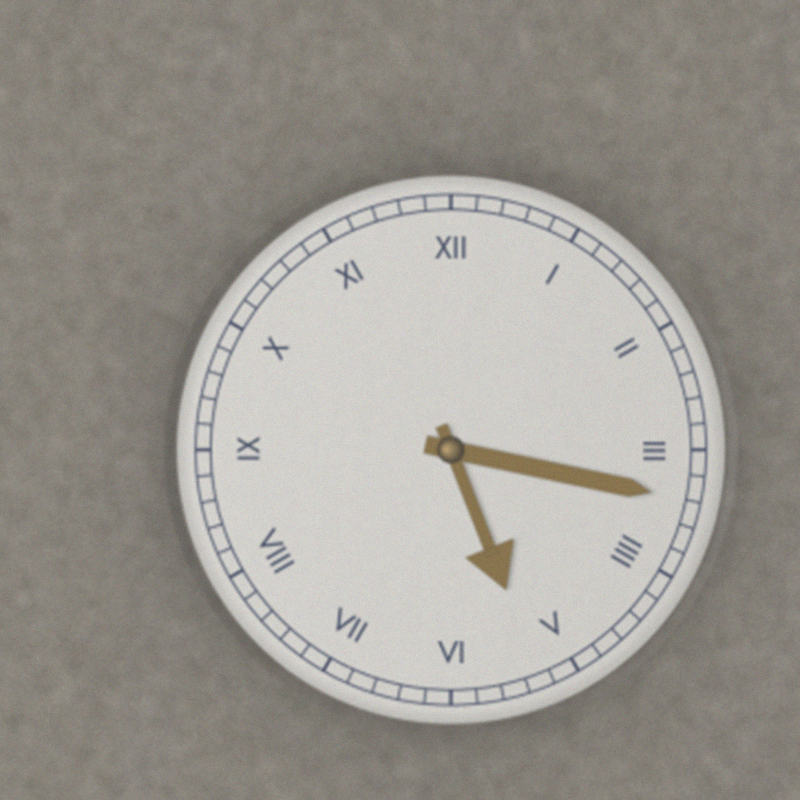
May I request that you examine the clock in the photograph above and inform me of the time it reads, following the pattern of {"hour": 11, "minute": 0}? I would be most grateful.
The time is {"hour": 5, "minute": 17}
